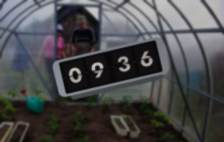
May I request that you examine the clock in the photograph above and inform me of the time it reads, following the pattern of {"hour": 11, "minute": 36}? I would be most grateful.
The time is {"hour": 9, "minute": 36}
